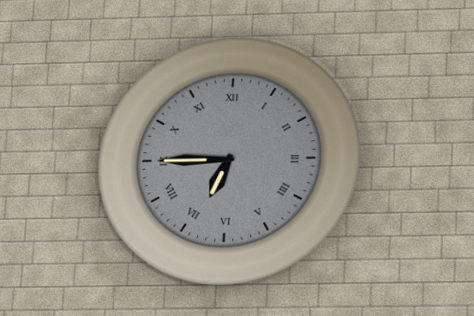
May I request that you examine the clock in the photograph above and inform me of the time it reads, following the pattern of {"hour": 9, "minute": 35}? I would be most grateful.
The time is {"hour": 6, "minute": 45}
